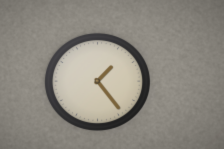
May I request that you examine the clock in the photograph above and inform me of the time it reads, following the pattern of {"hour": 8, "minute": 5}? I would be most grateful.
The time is {"hour": 1, "minute": 24}
